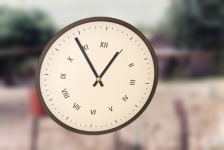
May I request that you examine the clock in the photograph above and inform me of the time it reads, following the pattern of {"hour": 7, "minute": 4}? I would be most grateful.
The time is {"hour": 12, "minute": 54}
